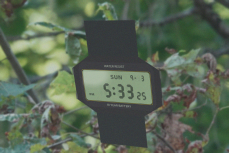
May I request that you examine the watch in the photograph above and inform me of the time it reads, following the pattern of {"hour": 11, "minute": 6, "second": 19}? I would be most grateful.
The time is {"hour": 5, "minute": 33, "second": 25}
